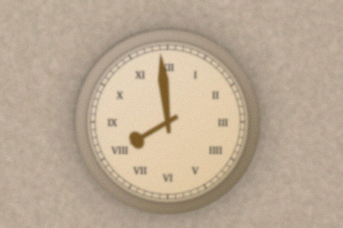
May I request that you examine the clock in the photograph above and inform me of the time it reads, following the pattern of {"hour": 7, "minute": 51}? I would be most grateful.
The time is {"hour": 7, "minute": 59}
